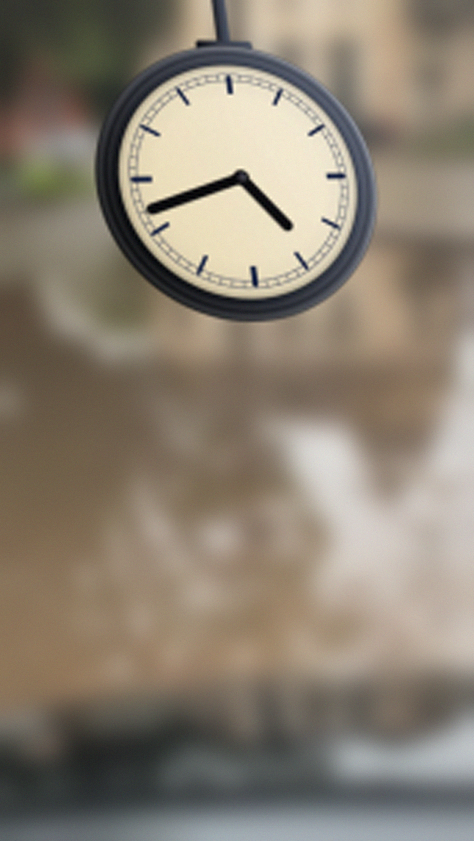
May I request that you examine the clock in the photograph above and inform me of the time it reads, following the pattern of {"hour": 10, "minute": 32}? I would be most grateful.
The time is {"hour": 4, "minute": 42}
